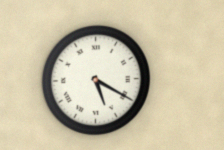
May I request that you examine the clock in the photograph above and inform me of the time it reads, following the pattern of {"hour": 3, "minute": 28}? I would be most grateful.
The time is {"hour": 5, "minute": 20}
